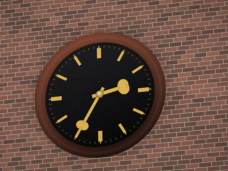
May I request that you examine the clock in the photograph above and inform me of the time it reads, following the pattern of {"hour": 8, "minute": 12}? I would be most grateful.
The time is {"hour": 2, "minute": 35}
